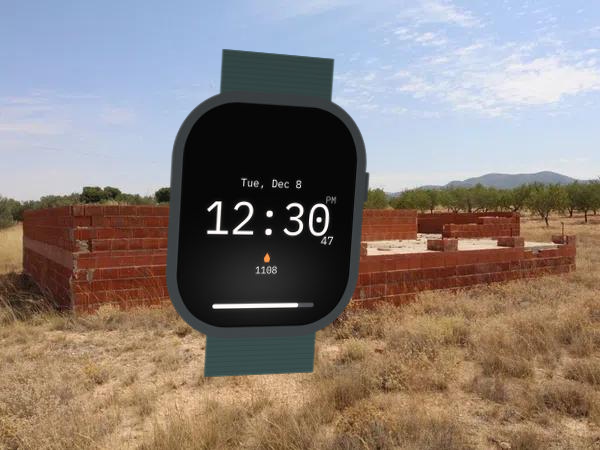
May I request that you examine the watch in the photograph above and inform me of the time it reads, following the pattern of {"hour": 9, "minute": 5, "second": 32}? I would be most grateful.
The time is {"hour": 12, "minute": 30, "second": 47}
